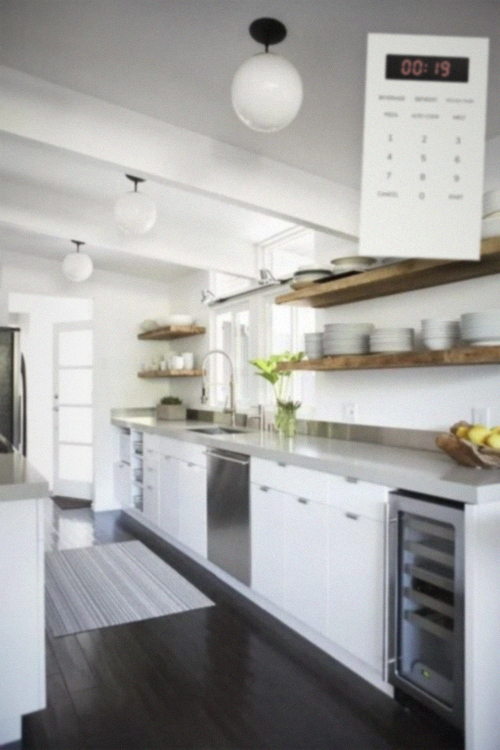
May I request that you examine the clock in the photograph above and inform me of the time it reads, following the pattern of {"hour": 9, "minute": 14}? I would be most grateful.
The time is {"hour": 0, "minute": 19}
